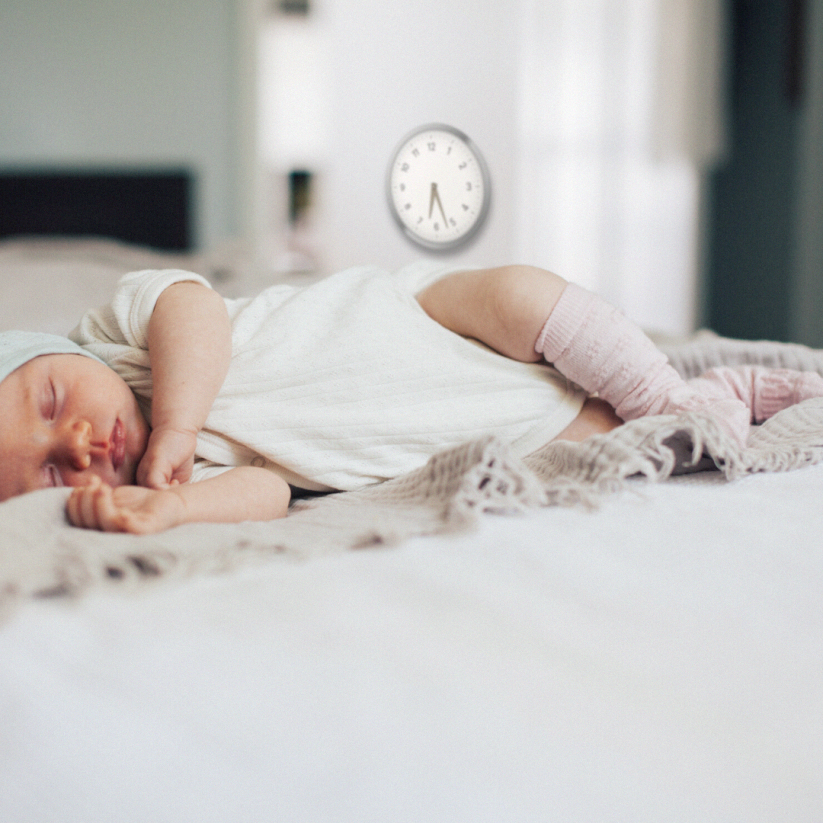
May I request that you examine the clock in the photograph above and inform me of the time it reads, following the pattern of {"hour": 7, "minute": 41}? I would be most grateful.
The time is {"hour": 6, "minute": 27}
